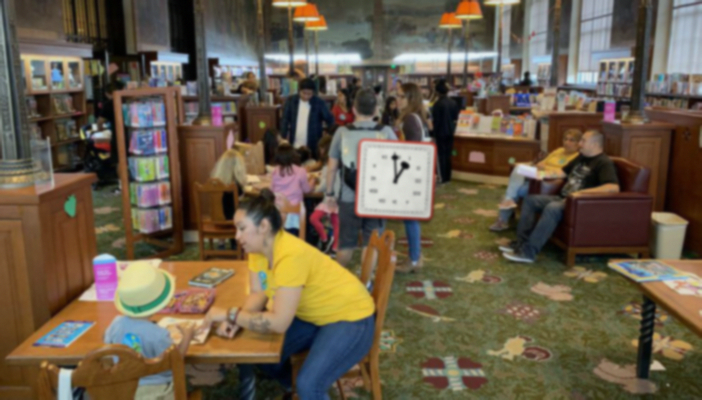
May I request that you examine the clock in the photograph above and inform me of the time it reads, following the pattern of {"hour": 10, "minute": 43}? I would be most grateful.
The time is {"hour": 12, "minute": 59}
